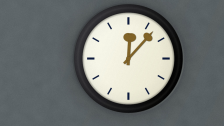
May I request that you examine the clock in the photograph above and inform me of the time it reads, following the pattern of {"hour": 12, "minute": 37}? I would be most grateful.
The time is {"hour": 12, "minute": 7}
